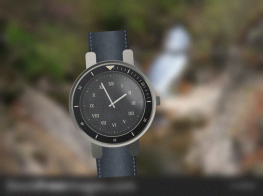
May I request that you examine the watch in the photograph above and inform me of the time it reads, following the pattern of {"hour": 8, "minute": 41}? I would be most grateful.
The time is {"hour": 1, "minute": 56}
